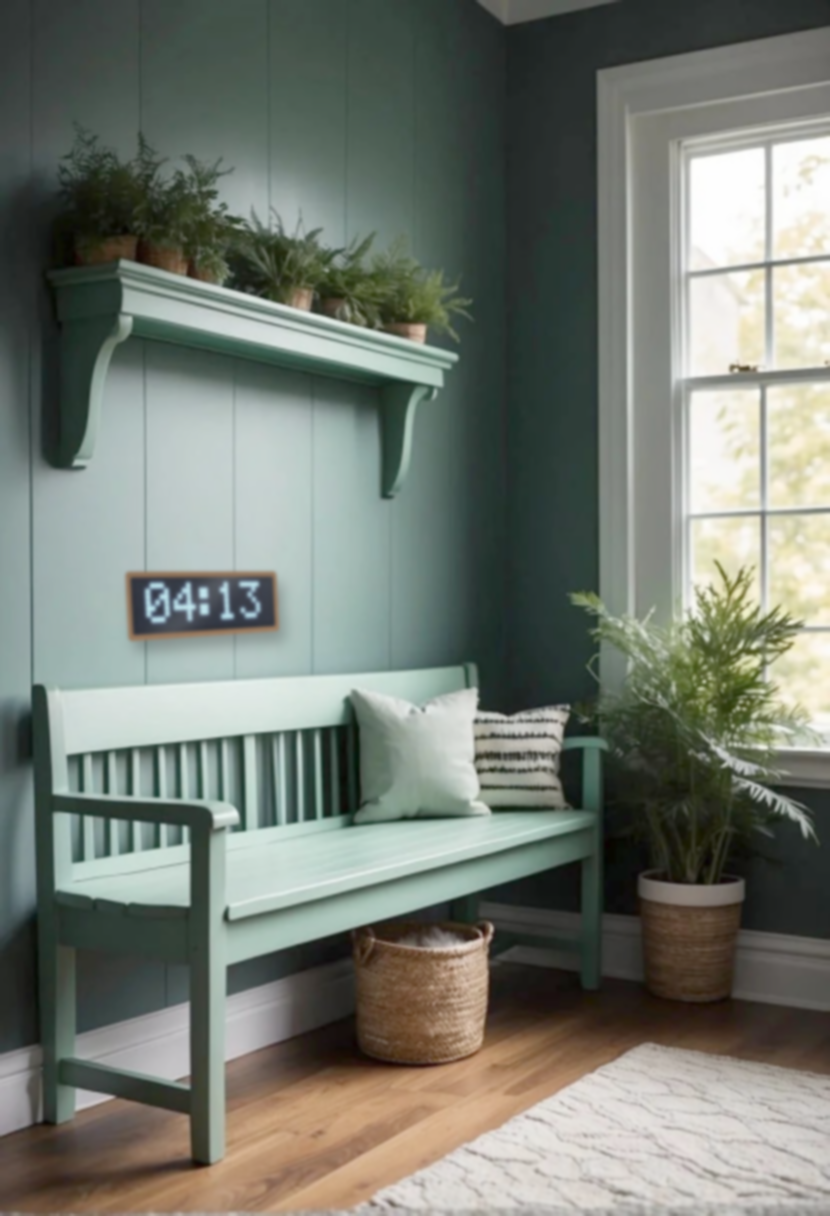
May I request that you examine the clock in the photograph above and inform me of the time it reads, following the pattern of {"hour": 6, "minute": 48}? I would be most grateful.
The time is {"hour": 4, "minute": 13}
